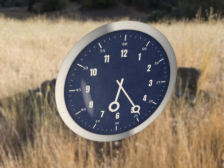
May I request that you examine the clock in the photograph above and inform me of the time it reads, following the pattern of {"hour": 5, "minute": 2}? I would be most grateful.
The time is {"hour": 6, "minute": 24}
